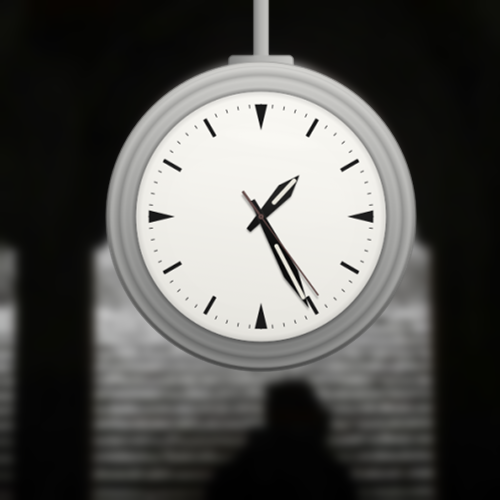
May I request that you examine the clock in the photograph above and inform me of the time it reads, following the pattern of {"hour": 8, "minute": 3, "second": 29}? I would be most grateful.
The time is {"hour": 1, "minute": 25, "second": 24}
